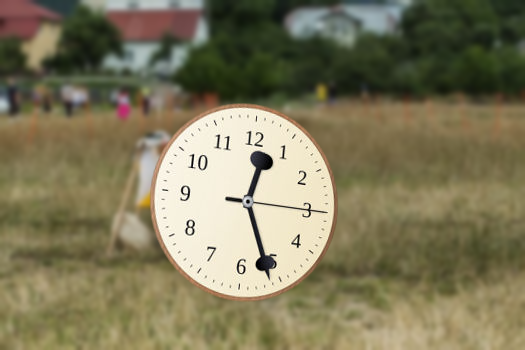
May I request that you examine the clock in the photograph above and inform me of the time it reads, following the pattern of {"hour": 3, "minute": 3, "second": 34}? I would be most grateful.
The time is {"hour": 12, "minute": 26, "second": 15}
